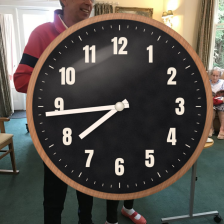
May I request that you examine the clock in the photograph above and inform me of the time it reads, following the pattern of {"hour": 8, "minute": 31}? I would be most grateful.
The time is {"hour": 7, "minute": 44}
